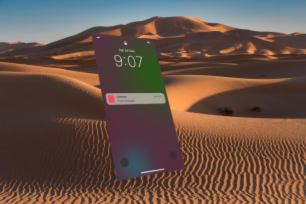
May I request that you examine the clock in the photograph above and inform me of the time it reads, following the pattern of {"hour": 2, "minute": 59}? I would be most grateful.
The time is {"hour": 9, "minute": 7}
